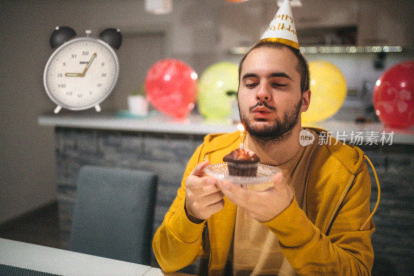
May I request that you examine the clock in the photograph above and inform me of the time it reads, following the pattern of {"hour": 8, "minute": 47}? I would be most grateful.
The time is {"hour": 9, "minute": 4}
